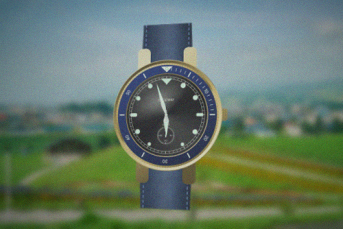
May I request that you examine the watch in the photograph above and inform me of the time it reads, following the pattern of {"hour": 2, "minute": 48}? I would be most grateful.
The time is {"hour": 5, "minute": 57}
